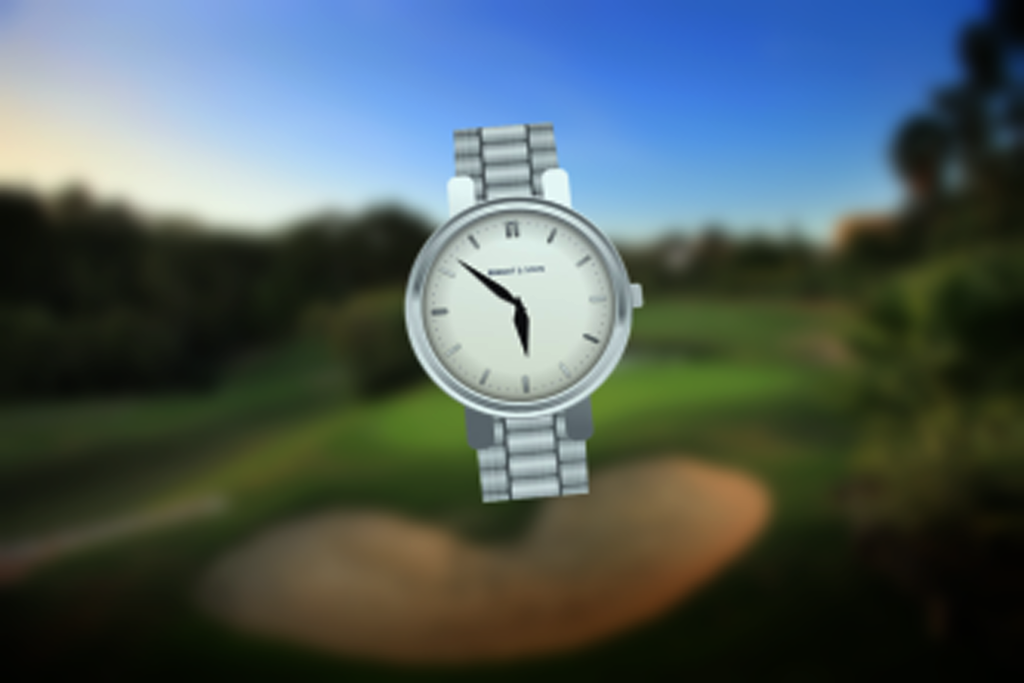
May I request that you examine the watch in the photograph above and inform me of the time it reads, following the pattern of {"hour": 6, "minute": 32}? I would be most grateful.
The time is {"hour": 5, "minute": 52}
